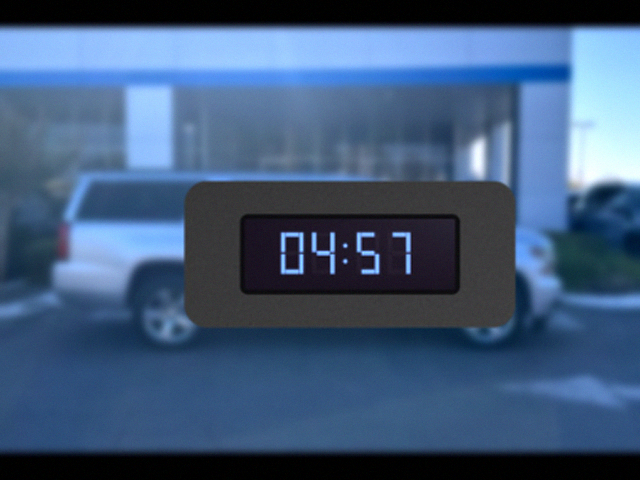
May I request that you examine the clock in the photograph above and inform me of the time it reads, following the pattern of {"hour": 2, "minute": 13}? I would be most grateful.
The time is {"hour": 4, "minute": 57}
